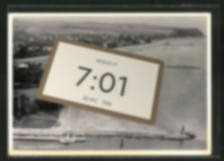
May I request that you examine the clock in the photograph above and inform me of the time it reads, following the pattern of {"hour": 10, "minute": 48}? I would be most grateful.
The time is {"hour": 7, "minute": 1}
